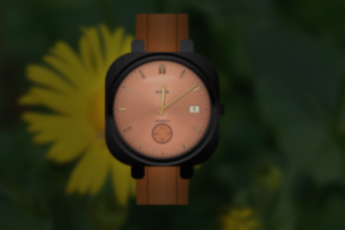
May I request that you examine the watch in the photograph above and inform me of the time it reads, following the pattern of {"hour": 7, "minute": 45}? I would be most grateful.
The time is {"hour": 12, "minute": 9}
